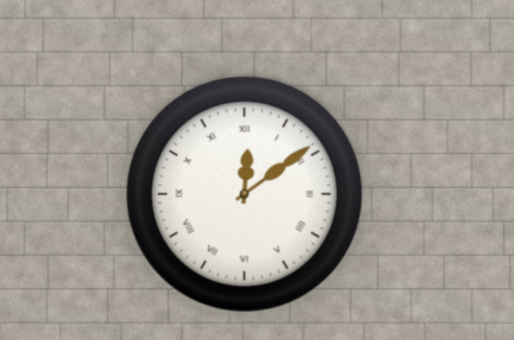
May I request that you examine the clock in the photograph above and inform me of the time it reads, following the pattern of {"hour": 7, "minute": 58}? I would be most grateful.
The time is {"hour": 12, "minute": 9}
